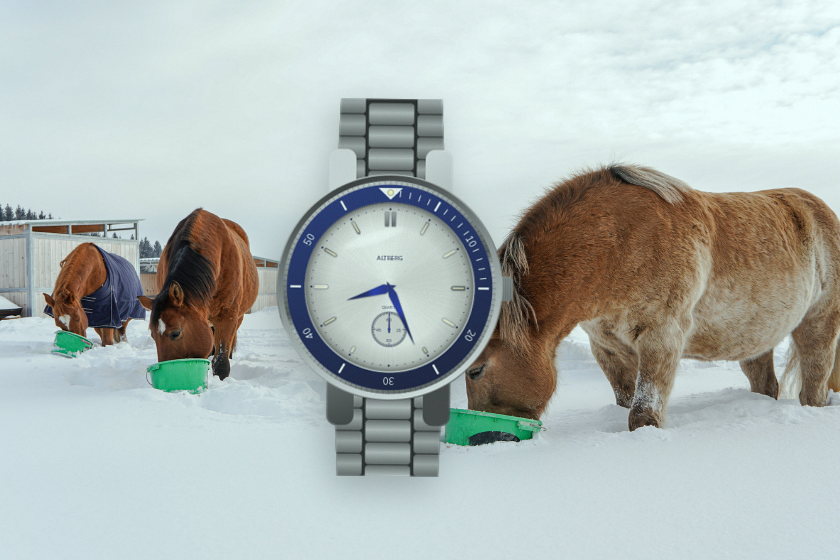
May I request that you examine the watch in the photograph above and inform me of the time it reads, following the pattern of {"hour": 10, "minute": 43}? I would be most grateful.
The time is {"hour": 8, "minute": 26}
